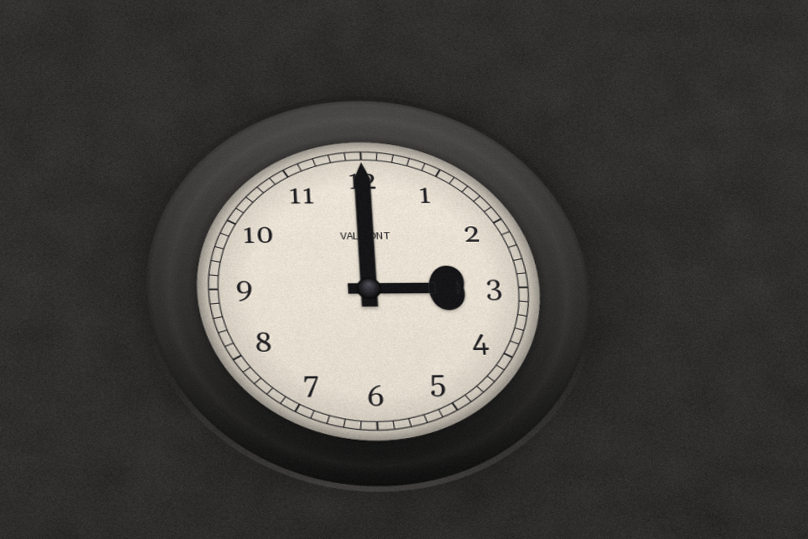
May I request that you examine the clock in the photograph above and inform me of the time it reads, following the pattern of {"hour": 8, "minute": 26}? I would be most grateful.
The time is {"hour": 3, "minute": 0}
